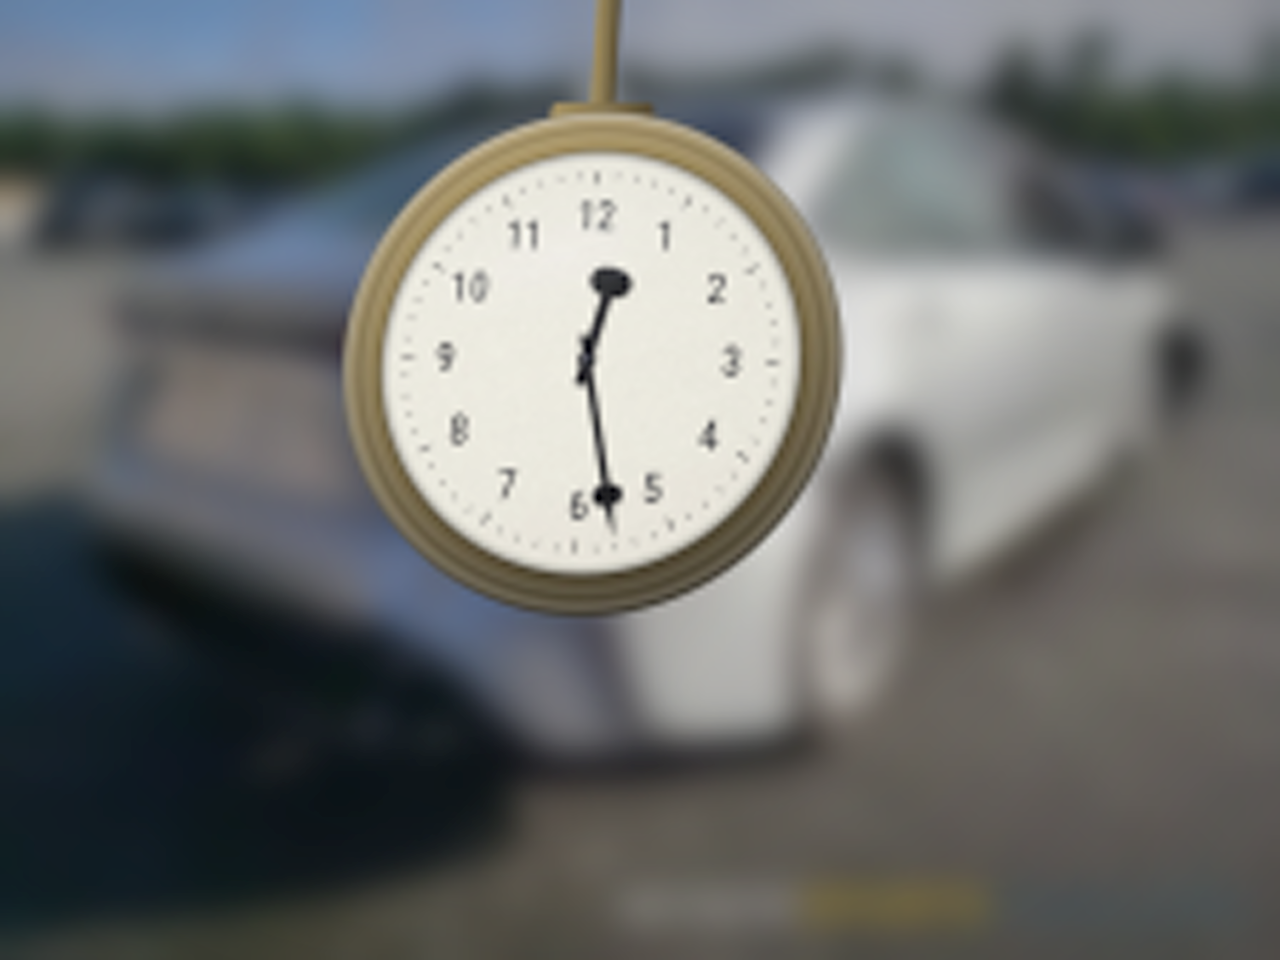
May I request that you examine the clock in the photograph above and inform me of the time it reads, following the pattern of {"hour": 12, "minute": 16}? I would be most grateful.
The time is {"hour": 12, "minute": 28}
